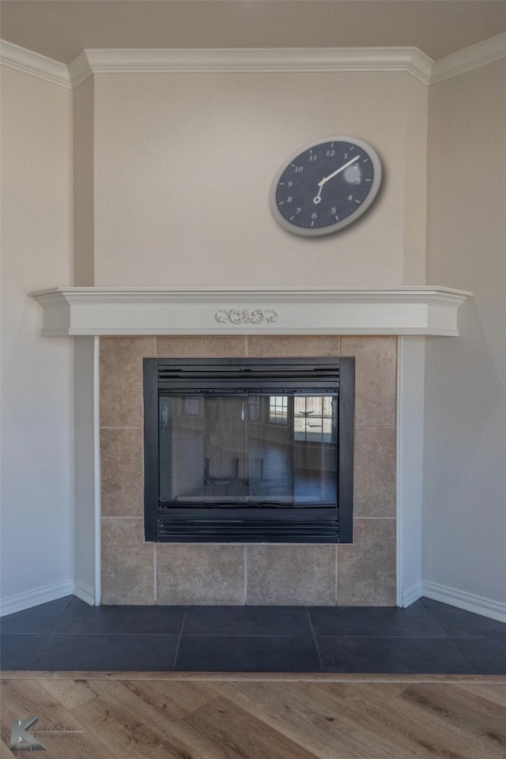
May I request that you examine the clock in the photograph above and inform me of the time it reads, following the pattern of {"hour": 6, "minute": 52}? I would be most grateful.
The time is {"hour": 6, "minute": 8}
